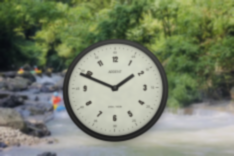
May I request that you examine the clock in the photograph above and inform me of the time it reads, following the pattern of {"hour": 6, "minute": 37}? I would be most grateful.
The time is {"hour": 1, "minute": 49}
